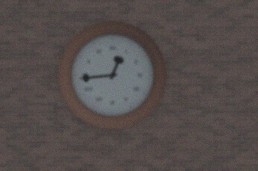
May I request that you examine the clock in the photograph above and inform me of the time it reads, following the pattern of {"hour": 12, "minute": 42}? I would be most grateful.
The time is {"hour": 12, "minute": 44}
